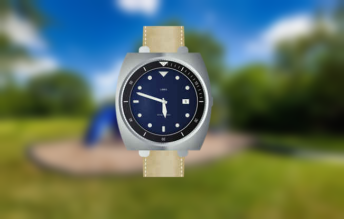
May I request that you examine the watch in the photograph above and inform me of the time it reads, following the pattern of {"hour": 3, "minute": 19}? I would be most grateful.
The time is {"hour": 5, "minute": 48}
